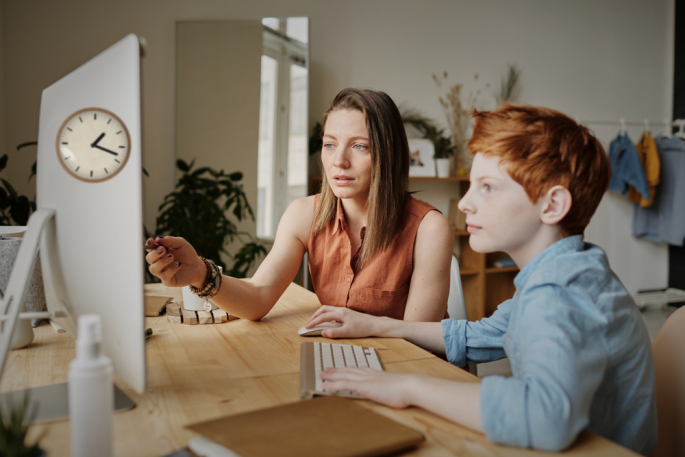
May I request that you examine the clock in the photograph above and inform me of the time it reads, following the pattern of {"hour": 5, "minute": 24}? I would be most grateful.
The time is {"hour": 1, "minute": 18}
